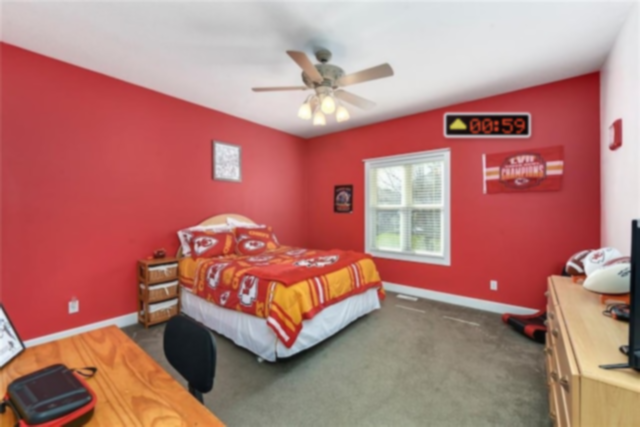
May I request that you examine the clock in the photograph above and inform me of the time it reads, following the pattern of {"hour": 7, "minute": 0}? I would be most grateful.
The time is {"hour": 0, "minute": 59}
